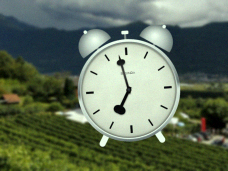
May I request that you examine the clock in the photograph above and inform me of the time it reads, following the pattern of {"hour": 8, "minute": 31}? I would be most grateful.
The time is {"hour": 6, "minute": 58}
